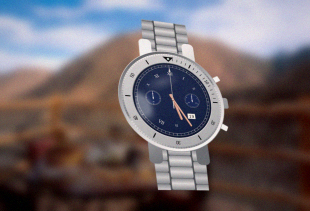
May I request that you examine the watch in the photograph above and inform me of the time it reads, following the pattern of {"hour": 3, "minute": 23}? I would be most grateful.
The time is {"hour": 5, "minute": 25}
